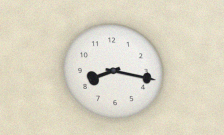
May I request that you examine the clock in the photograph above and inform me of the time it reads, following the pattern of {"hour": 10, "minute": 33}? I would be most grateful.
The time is {"hour": 8, "minute": 17}
